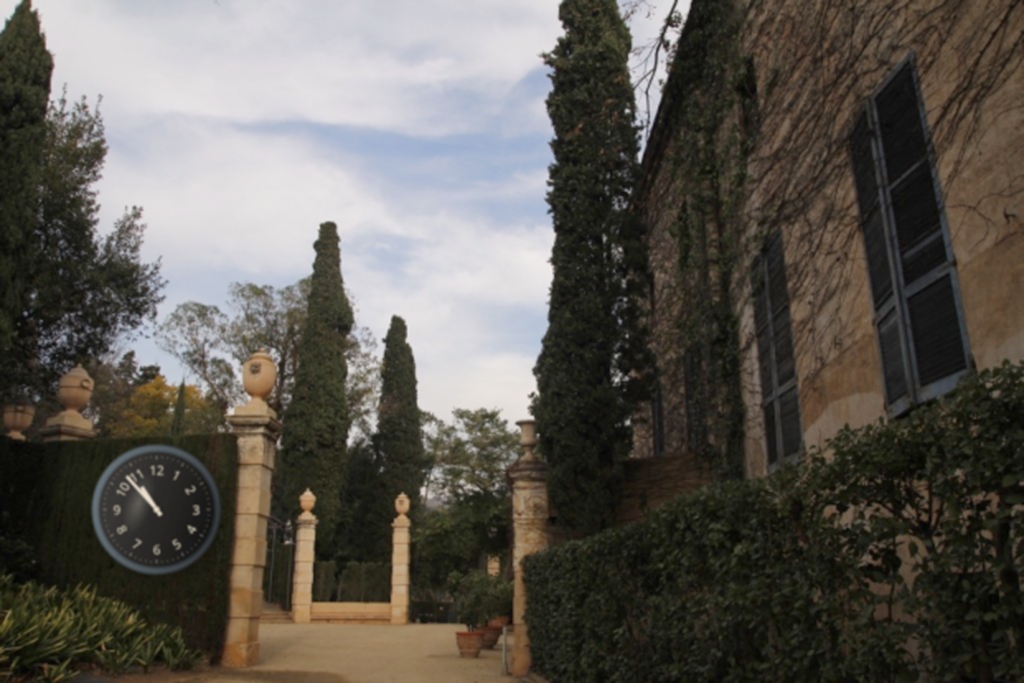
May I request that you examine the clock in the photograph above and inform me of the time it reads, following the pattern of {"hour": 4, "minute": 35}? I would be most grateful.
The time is {"hour": 10, "minute": 53}
